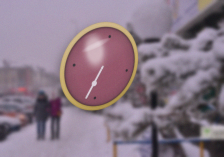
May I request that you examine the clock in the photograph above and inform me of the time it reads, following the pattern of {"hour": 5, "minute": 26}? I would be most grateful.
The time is {"hour": 6, "minute": 33}
